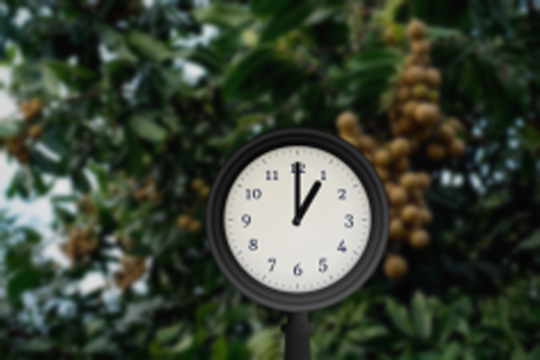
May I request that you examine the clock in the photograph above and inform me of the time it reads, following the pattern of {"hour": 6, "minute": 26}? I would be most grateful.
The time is {"hour": 1, "minute": 0}
